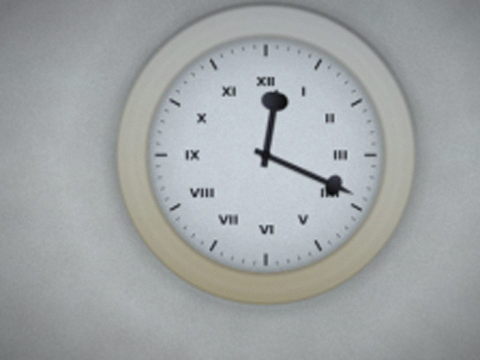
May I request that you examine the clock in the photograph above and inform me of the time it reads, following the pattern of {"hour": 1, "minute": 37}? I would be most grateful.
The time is {"hour": 12, "minute": 19}
